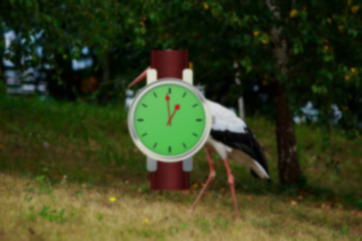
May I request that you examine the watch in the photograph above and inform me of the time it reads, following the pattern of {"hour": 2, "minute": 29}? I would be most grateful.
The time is {"hour": 12, "minute": 59}
